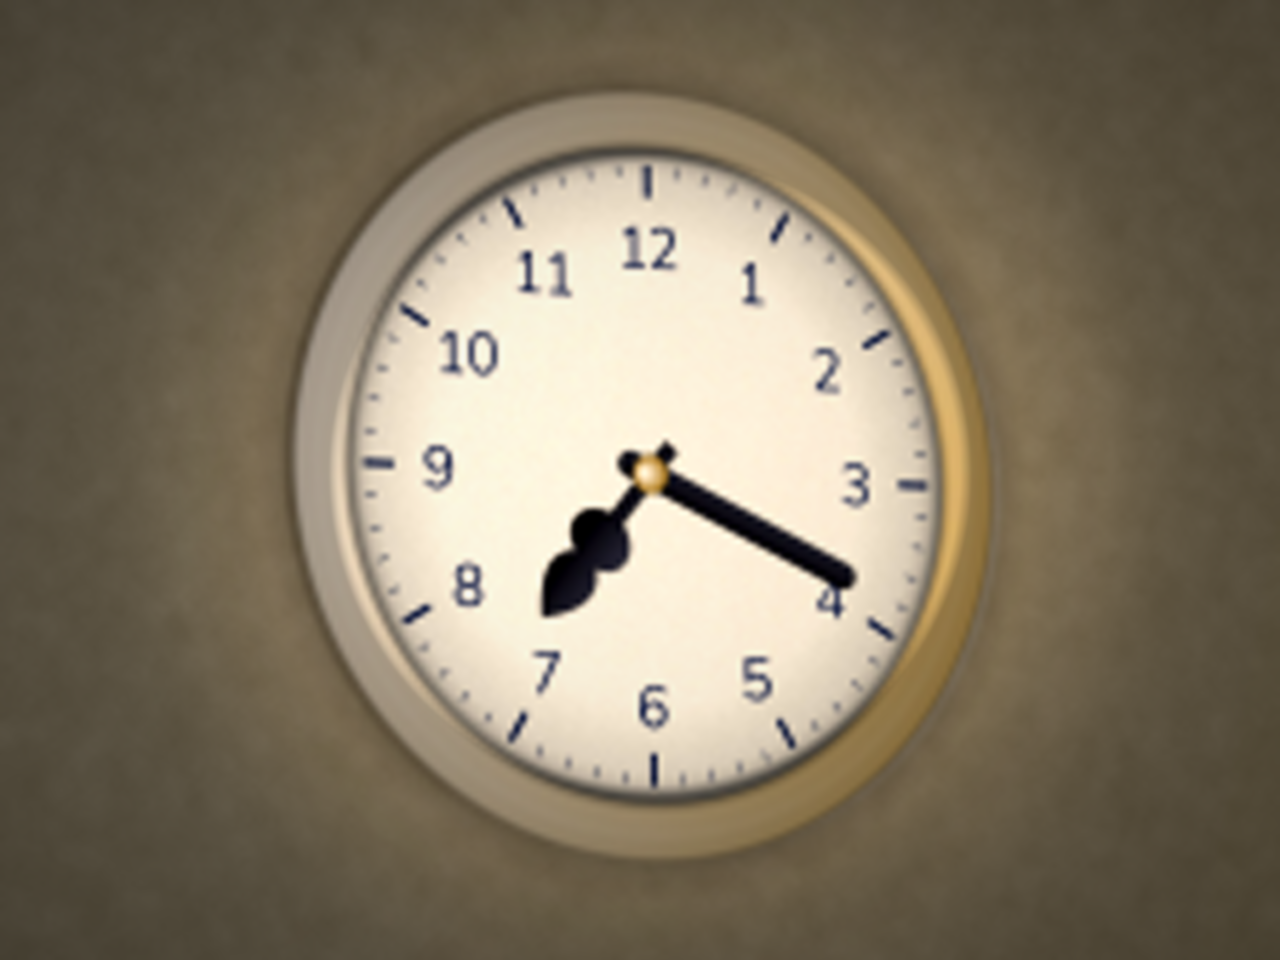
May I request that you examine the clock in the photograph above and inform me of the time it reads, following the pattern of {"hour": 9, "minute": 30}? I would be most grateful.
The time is {"hour": 7, "minute": 19}
